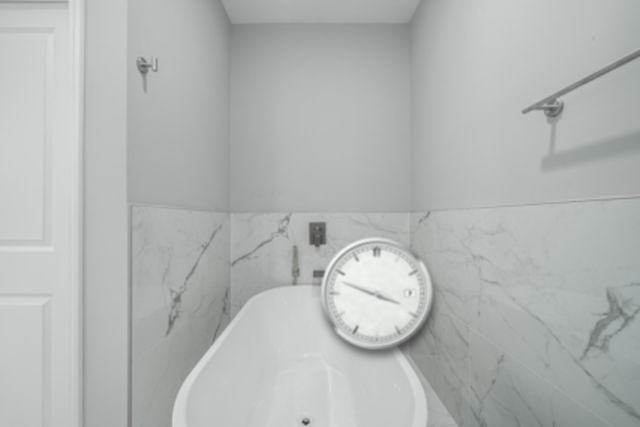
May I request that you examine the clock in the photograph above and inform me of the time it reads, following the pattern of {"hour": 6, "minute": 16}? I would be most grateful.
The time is {"hour": 3, "minute": 48}
